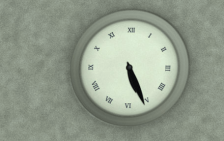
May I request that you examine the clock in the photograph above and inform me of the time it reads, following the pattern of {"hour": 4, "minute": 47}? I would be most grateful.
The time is {"hour": 5, "minute": 26}
